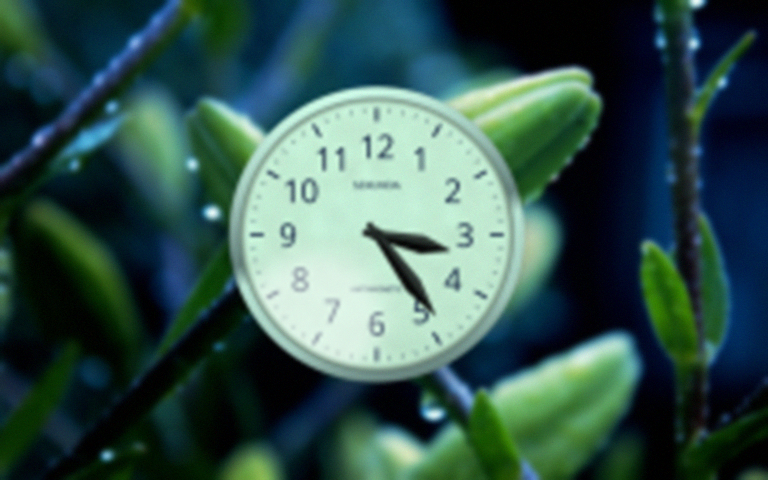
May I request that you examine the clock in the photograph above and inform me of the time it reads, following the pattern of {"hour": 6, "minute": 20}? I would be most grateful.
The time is {"hour": 3, "minute": 24}
